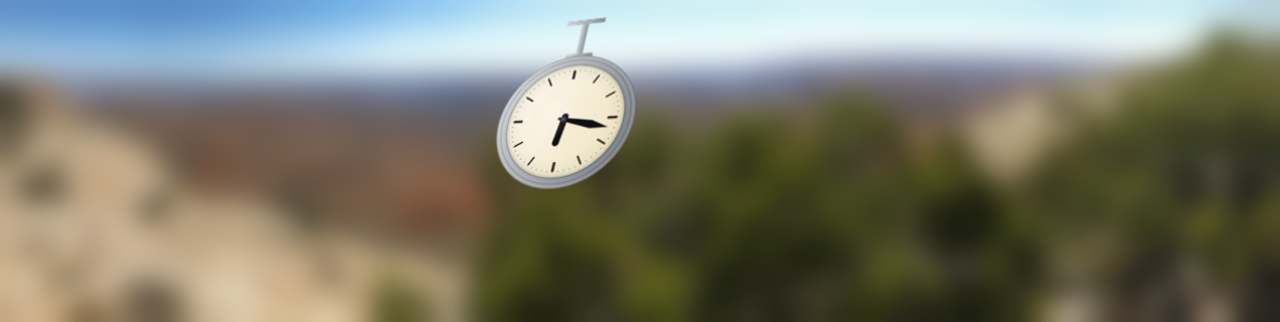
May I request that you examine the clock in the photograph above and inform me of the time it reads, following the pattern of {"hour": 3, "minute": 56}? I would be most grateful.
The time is {"hour": 6, "minute": 17}
